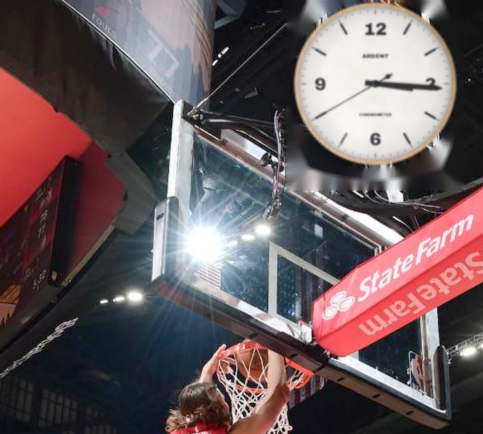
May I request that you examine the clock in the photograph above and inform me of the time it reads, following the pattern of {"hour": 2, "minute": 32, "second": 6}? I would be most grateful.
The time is {"hour": 3, "minute": 15, "second": 40}
